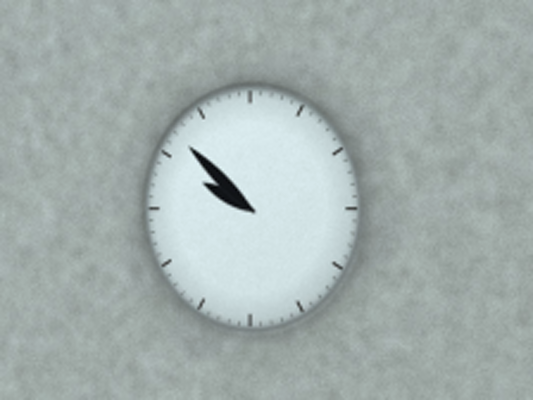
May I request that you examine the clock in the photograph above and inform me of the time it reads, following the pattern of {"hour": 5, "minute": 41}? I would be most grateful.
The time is {"hour": 9, "minute": 52}
